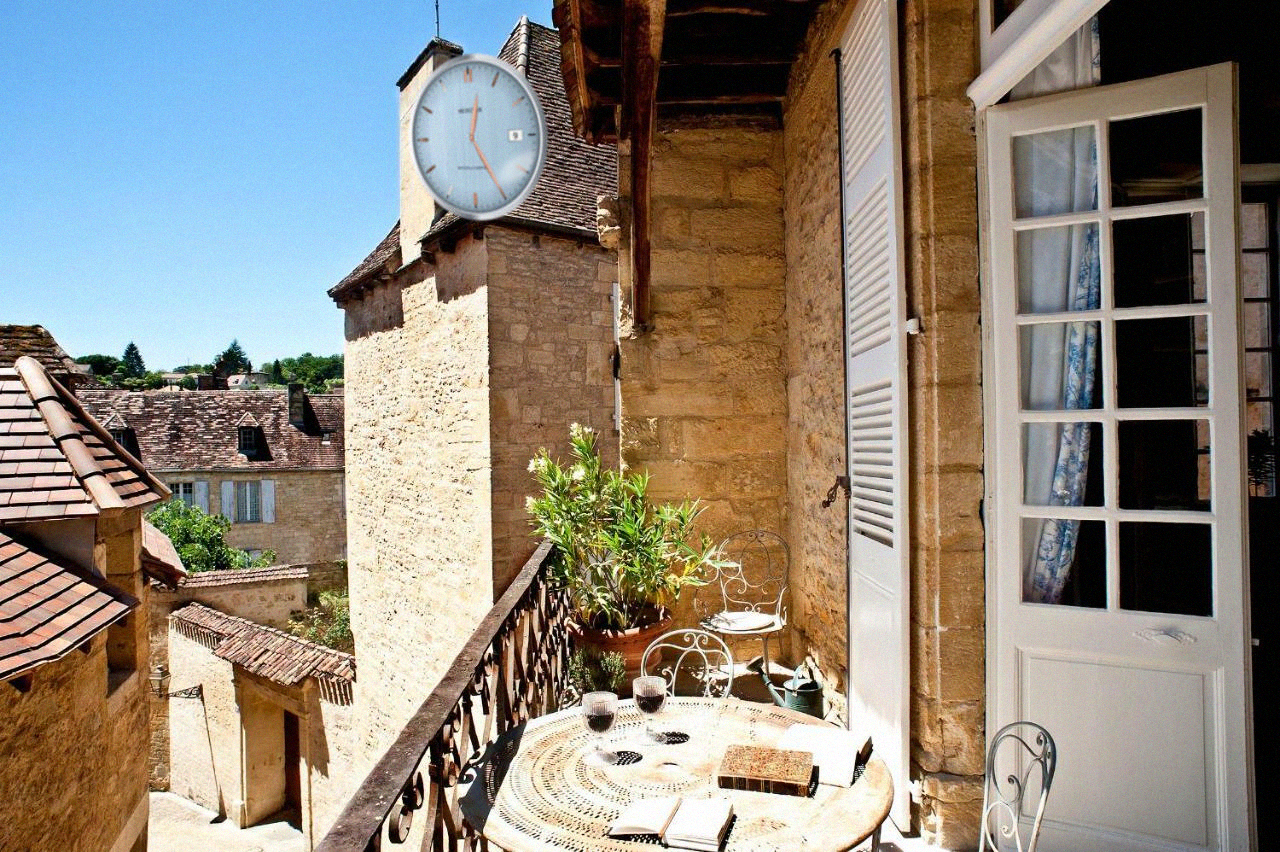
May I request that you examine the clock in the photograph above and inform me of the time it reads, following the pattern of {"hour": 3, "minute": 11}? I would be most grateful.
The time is {"hour": 12, "minute": 25}
